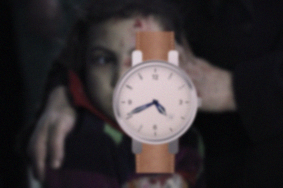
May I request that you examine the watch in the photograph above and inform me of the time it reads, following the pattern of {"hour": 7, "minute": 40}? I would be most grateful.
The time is {"hour": 4, "minute": 41}
